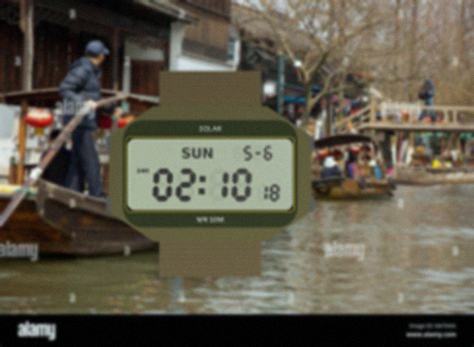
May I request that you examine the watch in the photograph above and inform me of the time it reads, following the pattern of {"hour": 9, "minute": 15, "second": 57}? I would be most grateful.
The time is {"hour": 2, "minute": 10, "second": 18}
